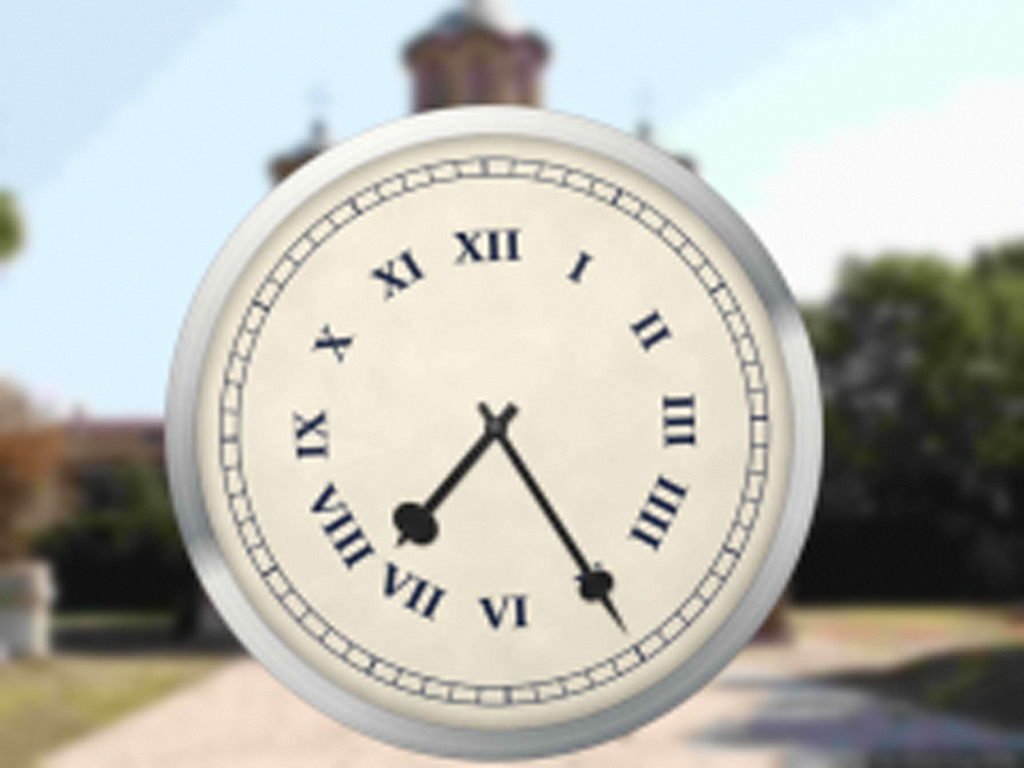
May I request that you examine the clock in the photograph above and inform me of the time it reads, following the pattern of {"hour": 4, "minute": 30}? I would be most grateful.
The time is {"hour": 7, "minute": 25}
